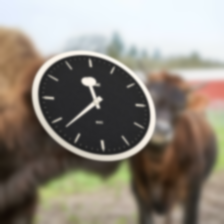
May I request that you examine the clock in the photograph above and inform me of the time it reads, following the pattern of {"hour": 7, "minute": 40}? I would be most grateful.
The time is {"hour": 11, "minute": 38}
